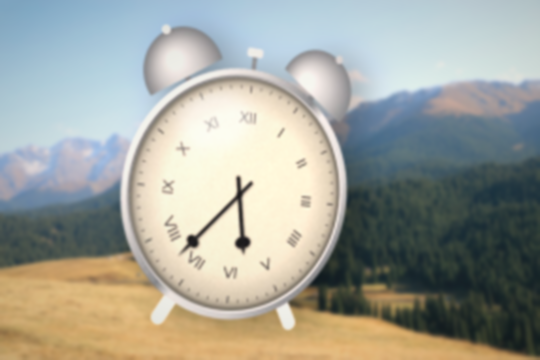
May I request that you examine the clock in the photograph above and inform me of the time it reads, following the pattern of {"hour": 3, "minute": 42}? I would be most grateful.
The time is {"hour": 5, "minute": 37}
